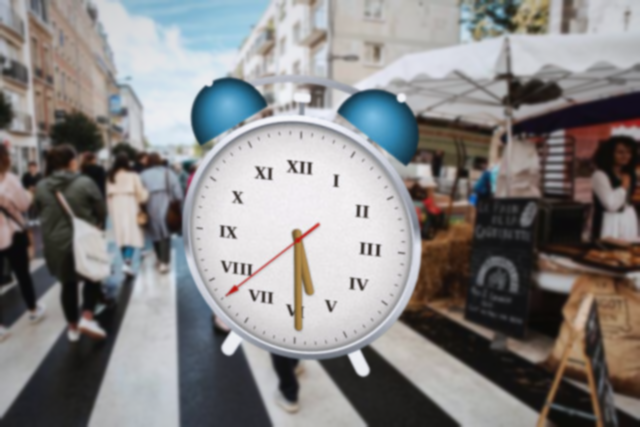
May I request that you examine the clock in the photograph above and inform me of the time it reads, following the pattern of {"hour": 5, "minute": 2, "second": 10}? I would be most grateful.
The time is {"hour": 5, "minute": 29, "second": 38}
